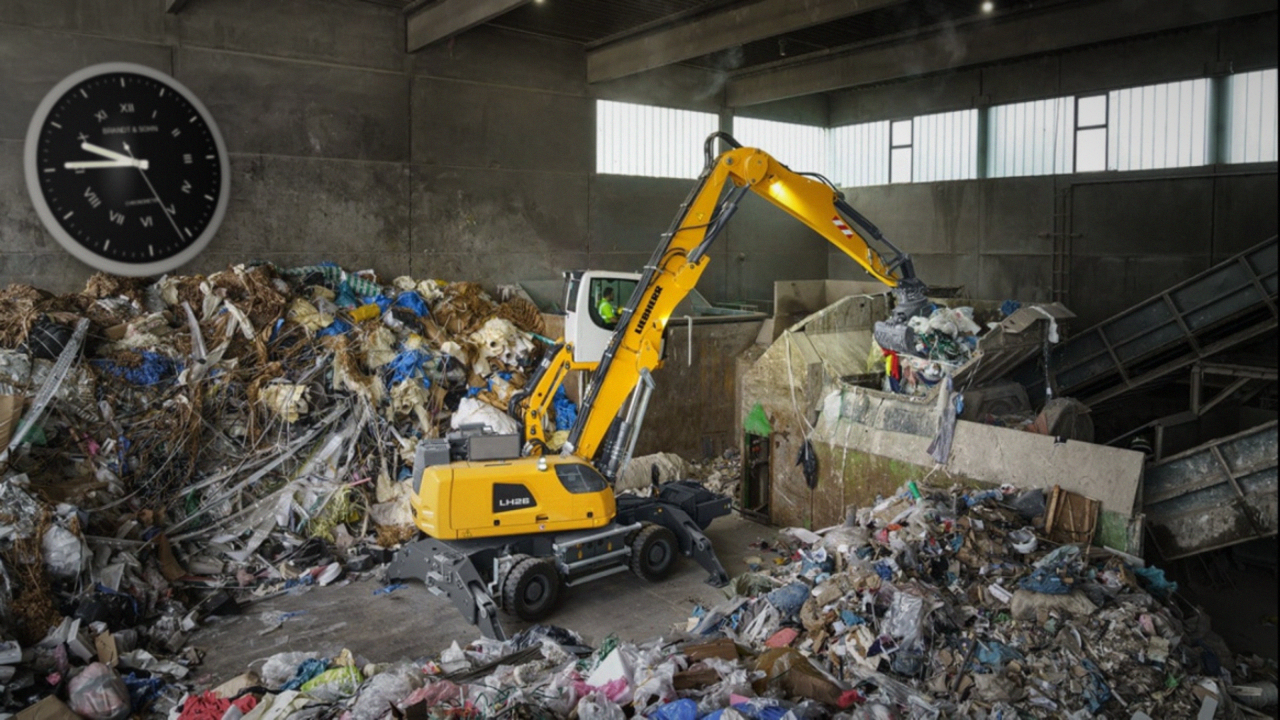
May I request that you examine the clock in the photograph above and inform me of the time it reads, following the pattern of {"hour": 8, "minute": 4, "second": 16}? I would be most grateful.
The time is {"hour": 9, "minute": 45, "second": 26}
